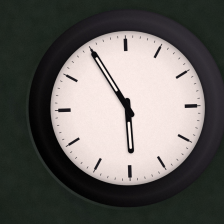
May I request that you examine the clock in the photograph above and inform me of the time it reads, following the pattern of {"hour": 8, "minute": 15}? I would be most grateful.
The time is {"hour": 5, "minute": 55}
